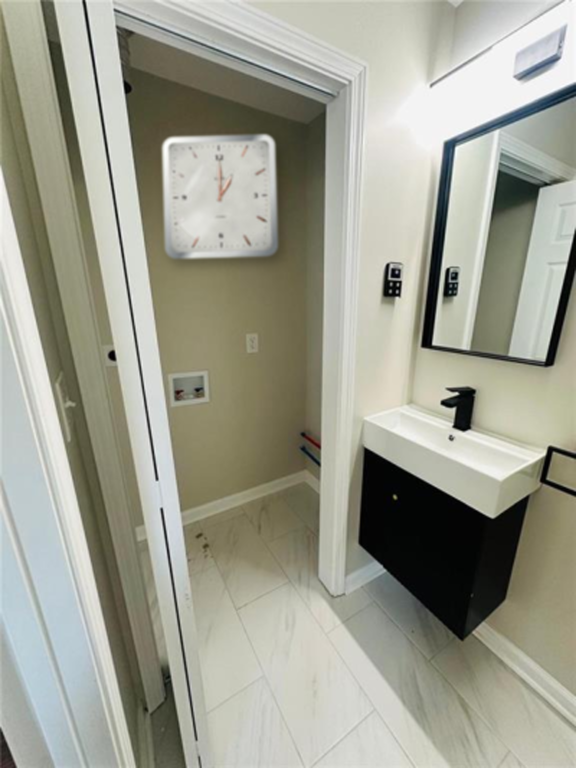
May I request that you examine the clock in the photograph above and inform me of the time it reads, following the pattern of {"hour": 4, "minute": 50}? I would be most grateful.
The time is {"hour": 1, "minute": 0}
